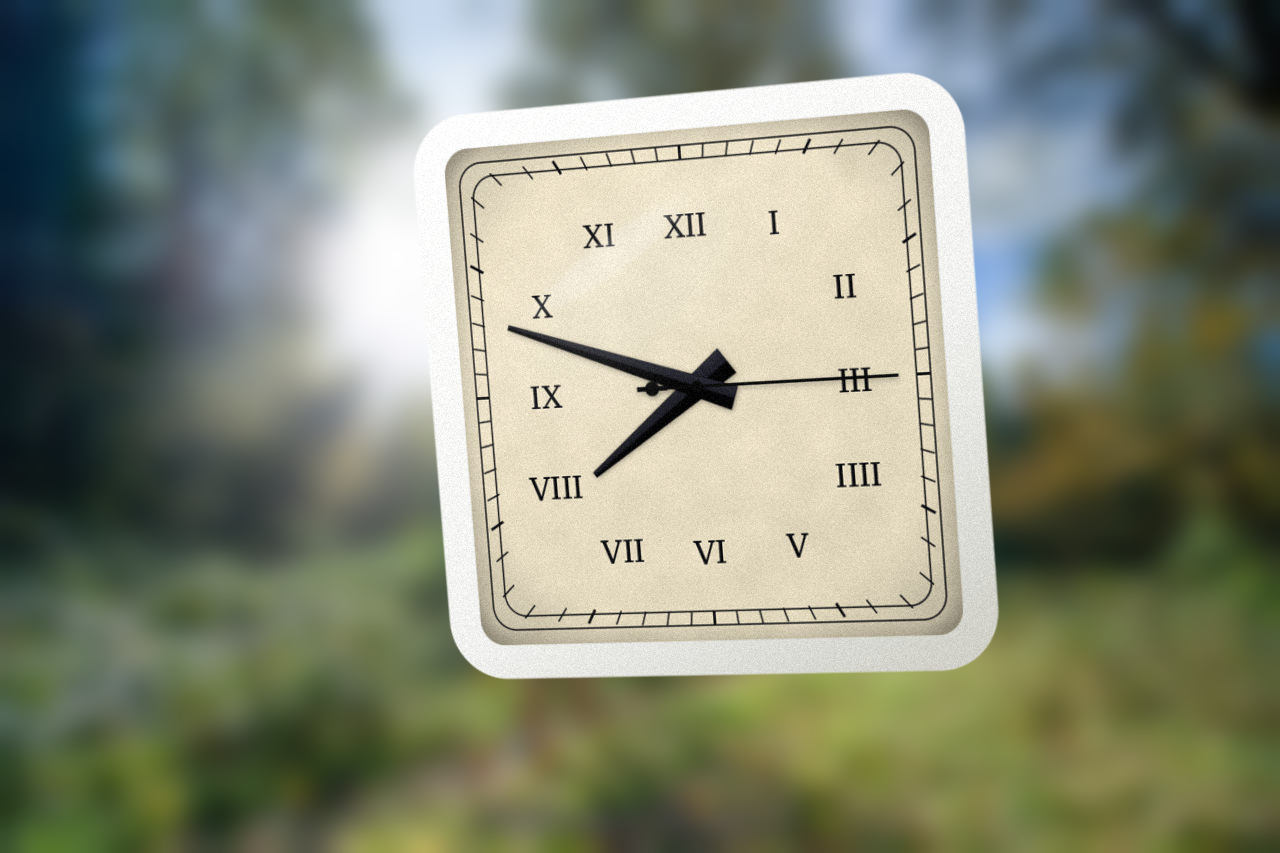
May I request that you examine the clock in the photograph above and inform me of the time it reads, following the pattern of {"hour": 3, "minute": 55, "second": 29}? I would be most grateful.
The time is {"hour": 7, "minute": 48, "second": 15}
